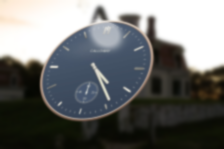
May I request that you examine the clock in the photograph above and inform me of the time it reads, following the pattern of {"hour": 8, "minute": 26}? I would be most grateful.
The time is {"hour": 4, "minute": 24}
